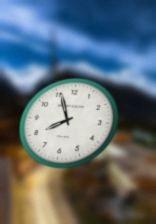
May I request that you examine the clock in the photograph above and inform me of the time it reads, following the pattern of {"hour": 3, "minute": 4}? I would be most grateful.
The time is {"hour": 7, "minute": 56}
